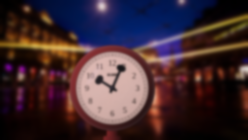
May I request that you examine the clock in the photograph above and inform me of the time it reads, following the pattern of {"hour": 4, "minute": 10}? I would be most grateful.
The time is {"hour": 10, "minute": 4}
